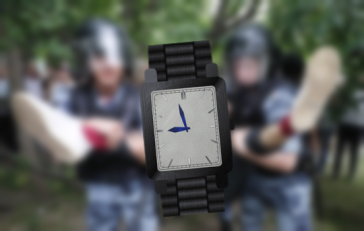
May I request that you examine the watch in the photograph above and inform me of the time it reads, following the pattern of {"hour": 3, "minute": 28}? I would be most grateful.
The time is {"hour": 8, "minute": 58}
